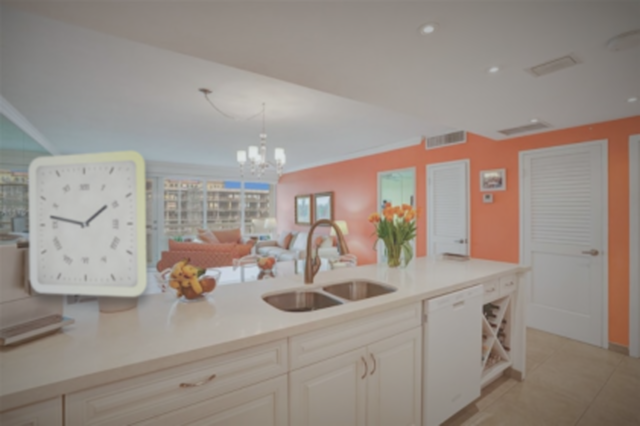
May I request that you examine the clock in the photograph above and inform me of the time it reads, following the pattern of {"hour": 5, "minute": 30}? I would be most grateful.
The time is {"hour": 1, "minute": 47}
